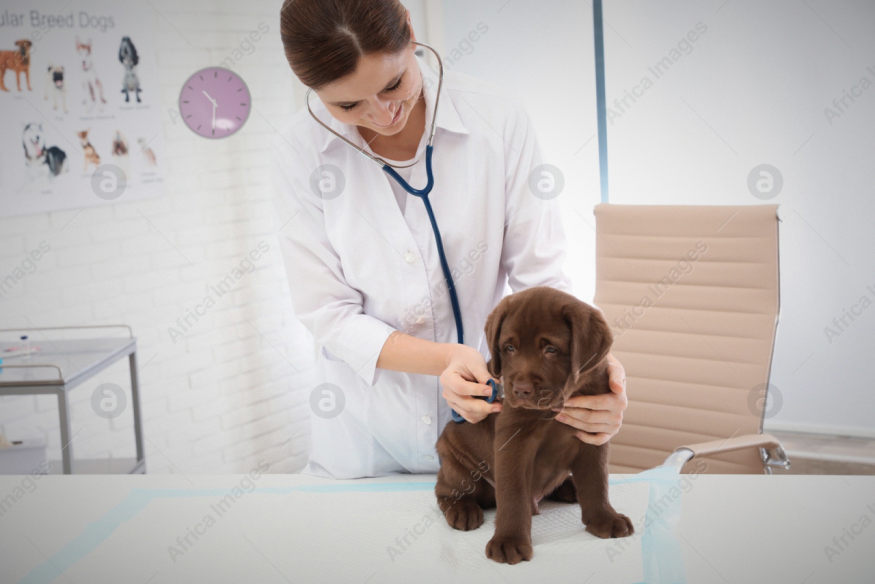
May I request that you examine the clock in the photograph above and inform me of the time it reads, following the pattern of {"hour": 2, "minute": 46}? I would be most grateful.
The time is {"hour": 10, "minute": 30}
